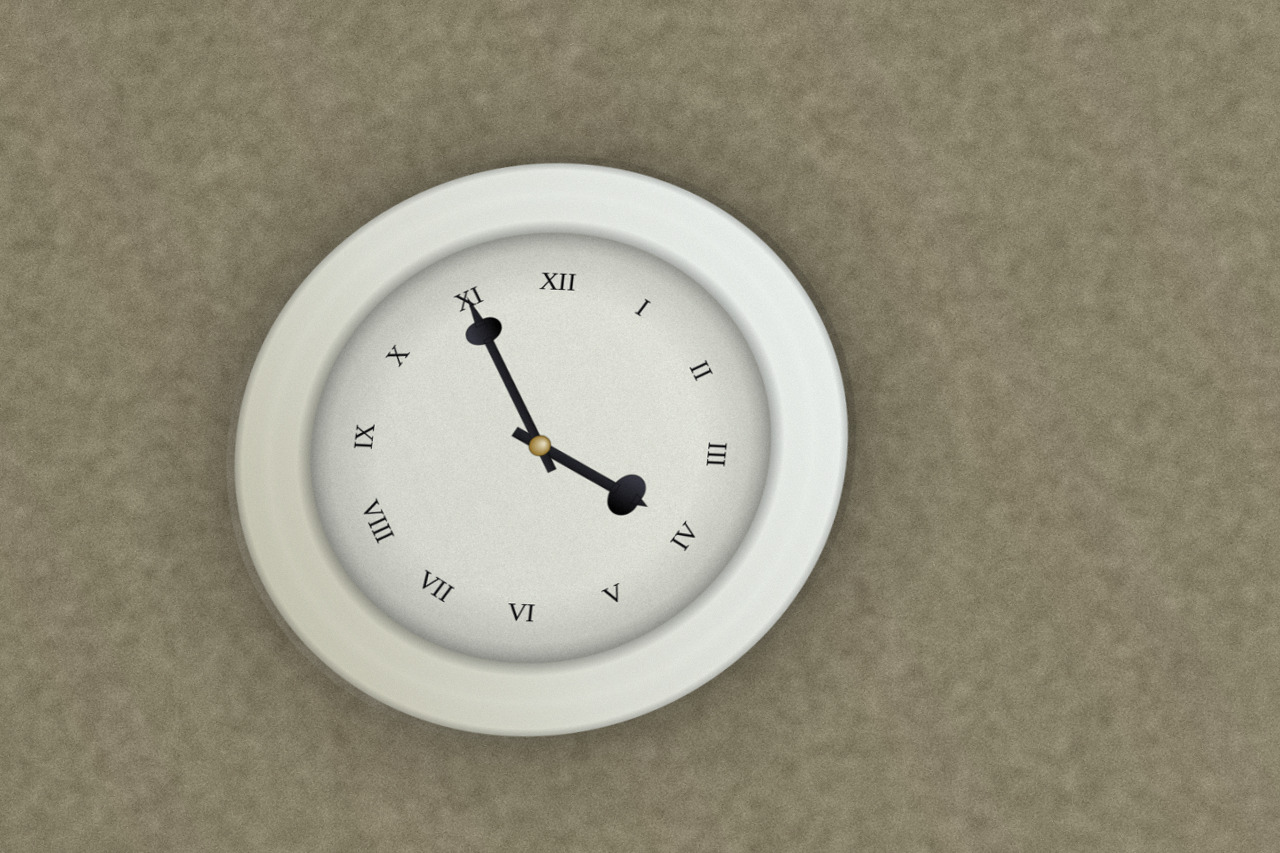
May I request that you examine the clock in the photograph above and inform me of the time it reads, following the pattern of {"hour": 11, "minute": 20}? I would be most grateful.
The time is {"hour": 3, "minute": 55}
